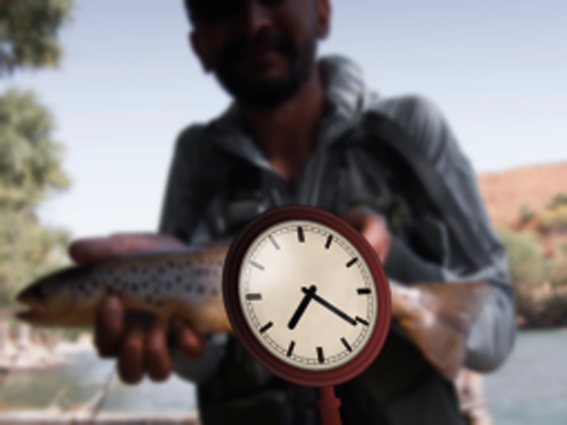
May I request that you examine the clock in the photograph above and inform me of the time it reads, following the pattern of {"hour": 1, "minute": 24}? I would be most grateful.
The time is {"hour": 7, "minute": 21}
